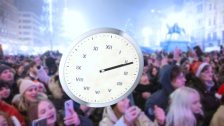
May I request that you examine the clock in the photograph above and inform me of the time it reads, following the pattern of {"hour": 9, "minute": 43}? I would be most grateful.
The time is {"hour": 2, "minute": 11}
